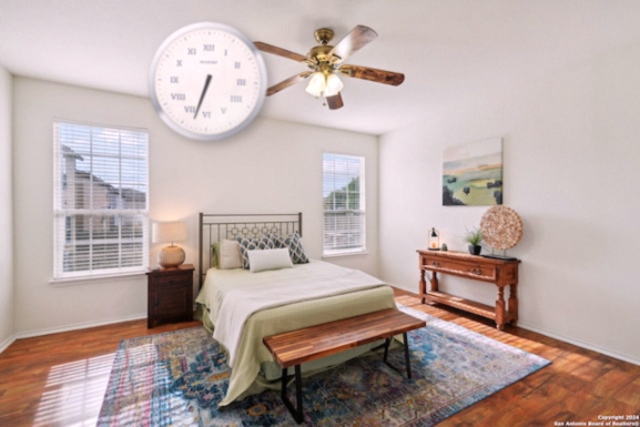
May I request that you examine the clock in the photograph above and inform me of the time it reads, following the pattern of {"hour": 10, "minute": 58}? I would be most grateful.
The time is {"hour": 6, "minute": 33}
